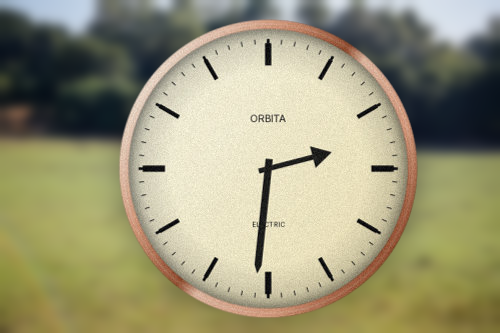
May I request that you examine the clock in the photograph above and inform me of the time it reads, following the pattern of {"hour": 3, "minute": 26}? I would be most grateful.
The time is {"hour": 2, "minute": 31}
